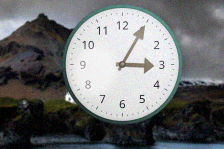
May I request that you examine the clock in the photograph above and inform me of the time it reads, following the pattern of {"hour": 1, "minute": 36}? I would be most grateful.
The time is {"hour": 3, "minute": 5}
